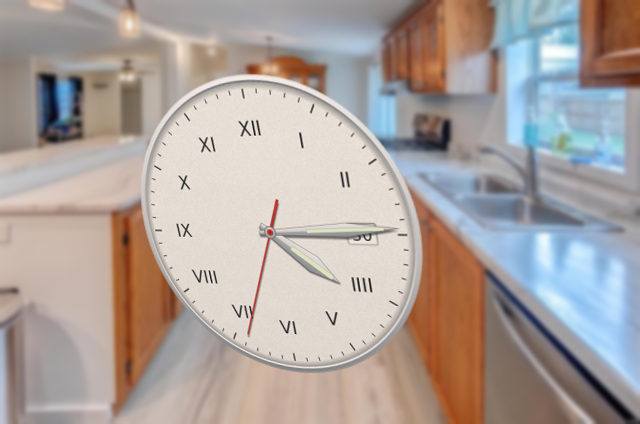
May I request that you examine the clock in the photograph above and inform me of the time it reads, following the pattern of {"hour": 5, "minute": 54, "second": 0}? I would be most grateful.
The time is {"hour": 4, "minute": 14, "second": 34}
